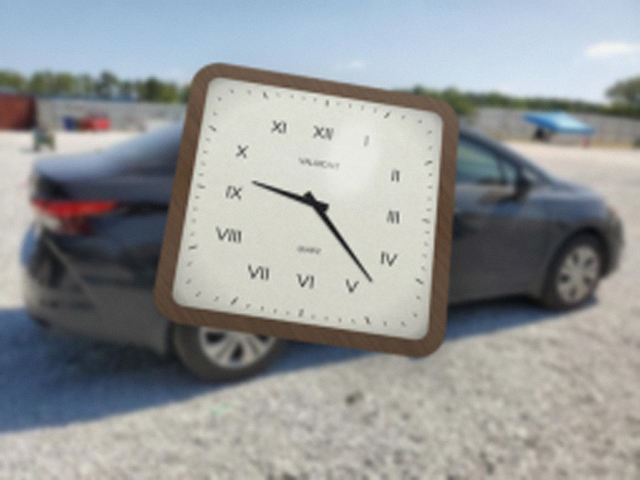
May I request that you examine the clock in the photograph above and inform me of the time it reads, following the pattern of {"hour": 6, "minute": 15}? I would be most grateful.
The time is {"hour": 9, "minute": 23}
